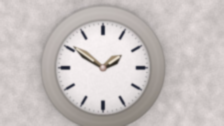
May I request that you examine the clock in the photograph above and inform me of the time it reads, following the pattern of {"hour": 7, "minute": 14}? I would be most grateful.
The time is {"hour": 1, "minute": 51}
